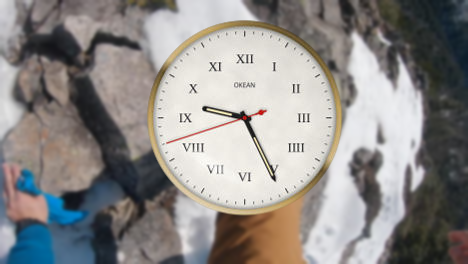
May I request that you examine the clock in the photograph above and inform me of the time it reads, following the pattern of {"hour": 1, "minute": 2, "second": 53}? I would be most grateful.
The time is {"hour": 9, "minute": 25, "second": 42}
